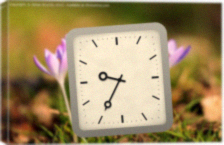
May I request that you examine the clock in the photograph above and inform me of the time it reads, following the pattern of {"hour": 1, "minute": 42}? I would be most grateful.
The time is {"hour": 9, "minute": 35}
